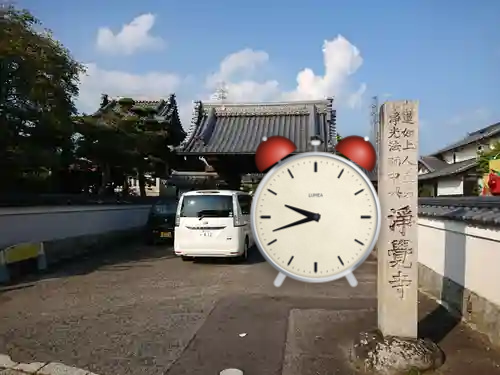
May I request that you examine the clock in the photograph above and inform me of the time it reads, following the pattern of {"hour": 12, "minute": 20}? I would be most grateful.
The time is {"hour": 9, "minute": 42}
